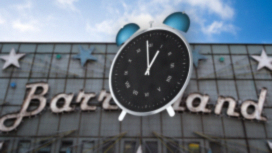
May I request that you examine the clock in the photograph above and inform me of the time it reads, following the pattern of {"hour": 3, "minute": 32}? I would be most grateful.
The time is {"hour": 12, "minute": 59}
